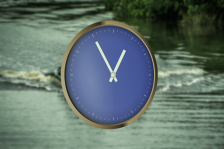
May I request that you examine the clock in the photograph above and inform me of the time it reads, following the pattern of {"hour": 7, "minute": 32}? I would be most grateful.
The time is {"hour": 12, "minute": 55}
